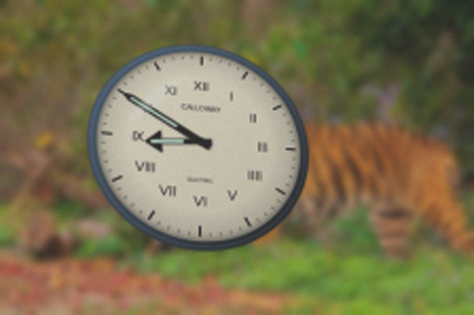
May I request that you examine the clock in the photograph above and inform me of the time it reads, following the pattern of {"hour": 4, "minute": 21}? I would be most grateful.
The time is {"hour": 8, "minute": 50}
